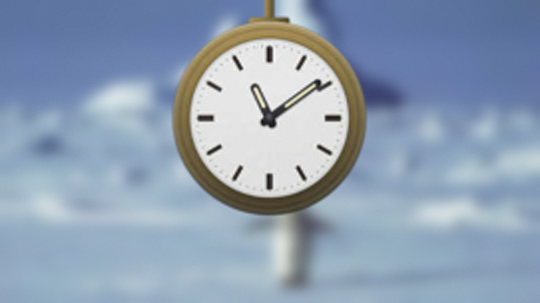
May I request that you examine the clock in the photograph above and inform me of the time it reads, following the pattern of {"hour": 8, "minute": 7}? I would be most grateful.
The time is {"hour": 11, "minute": 9}
